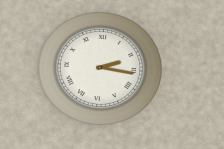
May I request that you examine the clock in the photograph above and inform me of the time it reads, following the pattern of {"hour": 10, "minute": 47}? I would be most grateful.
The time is {"hour": 2, "minute": 16}
